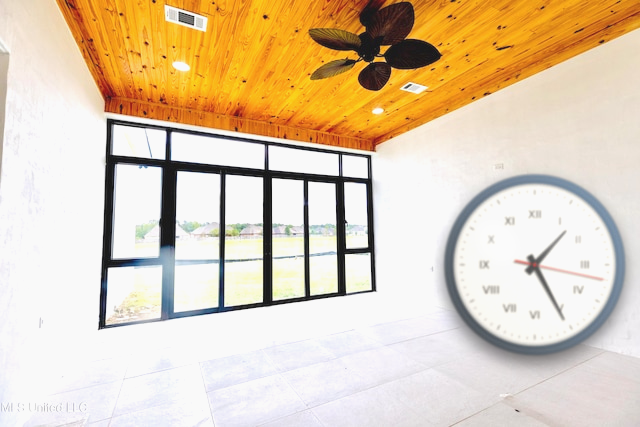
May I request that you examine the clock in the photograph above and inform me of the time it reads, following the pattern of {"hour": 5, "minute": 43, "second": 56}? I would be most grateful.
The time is {"hour": 1, "minute": 25, "second": 17}
